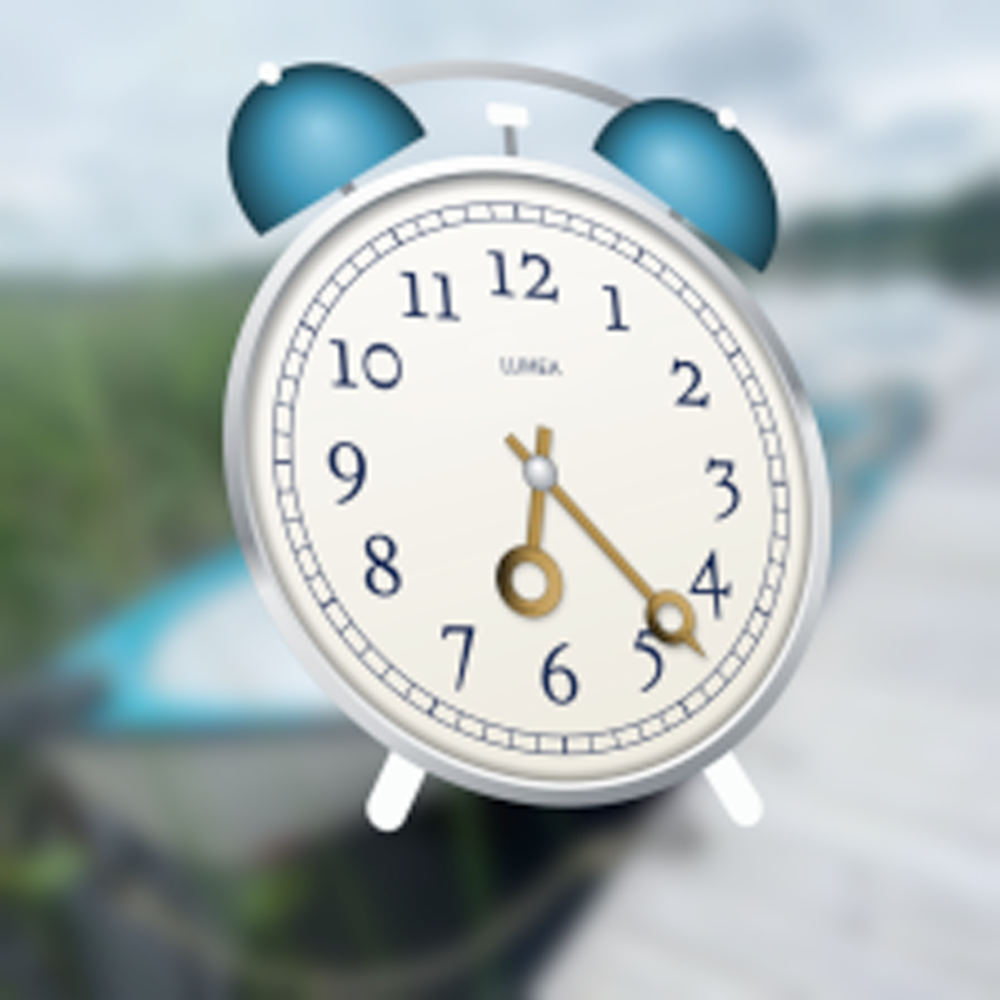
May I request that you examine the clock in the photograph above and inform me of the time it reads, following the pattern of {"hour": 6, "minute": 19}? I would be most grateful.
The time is {"hour": 6, "minute": 23}
